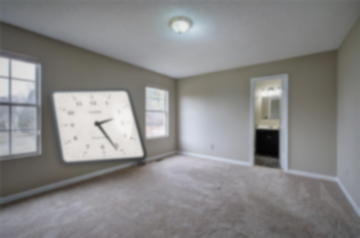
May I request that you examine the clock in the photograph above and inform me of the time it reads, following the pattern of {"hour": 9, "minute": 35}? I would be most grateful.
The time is {"hour": 2, "minute": 26}
